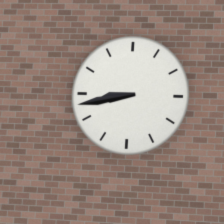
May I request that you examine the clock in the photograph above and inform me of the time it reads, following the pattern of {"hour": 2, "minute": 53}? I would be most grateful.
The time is {"hour": 8, "minute": 43}
